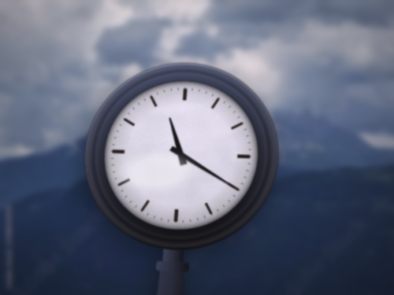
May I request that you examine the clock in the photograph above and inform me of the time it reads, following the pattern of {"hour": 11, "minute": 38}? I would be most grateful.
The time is {"hour": 11, "minute": 20}
